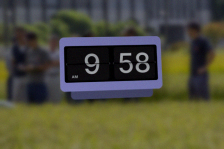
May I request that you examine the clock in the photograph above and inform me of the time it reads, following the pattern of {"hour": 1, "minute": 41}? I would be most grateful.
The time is {"hour": 9, "minute": 58}
